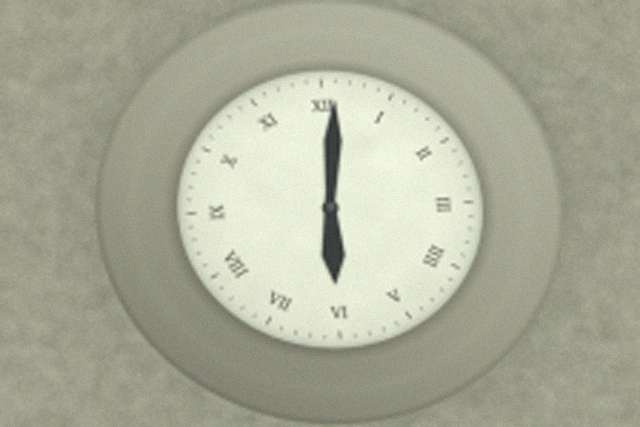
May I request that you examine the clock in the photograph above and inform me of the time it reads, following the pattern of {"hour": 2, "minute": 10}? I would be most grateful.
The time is {"hour": 6, "minute": 1}
